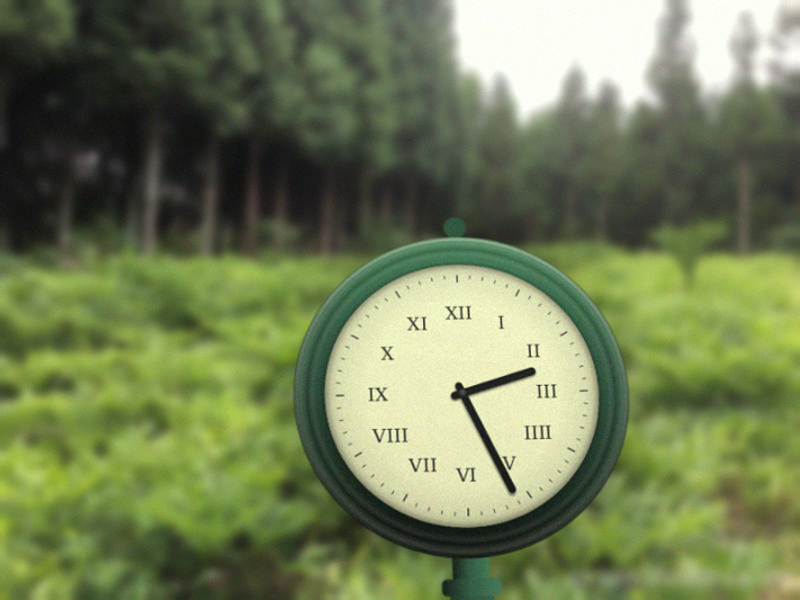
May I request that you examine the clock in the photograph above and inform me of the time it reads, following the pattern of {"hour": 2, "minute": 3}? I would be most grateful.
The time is {"hour": 2, "minute": 26}
